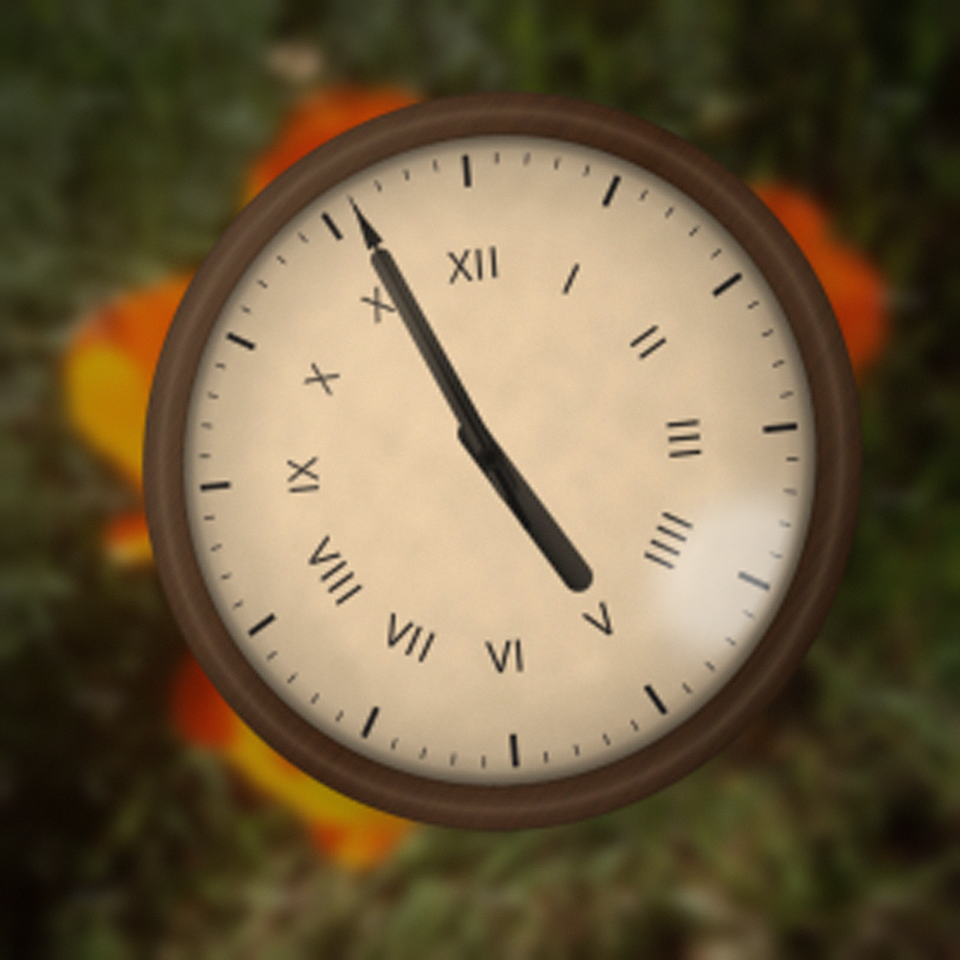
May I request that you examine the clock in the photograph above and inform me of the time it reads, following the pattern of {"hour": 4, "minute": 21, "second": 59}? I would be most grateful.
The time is {"hour": 4, "minute": 55, "second": 56}
